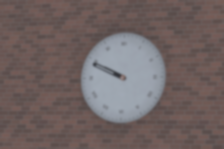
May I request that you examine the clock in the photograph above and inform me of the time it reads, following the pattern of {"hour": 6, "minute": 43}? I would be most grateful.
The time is {"hour": 9, "minute": 49}
